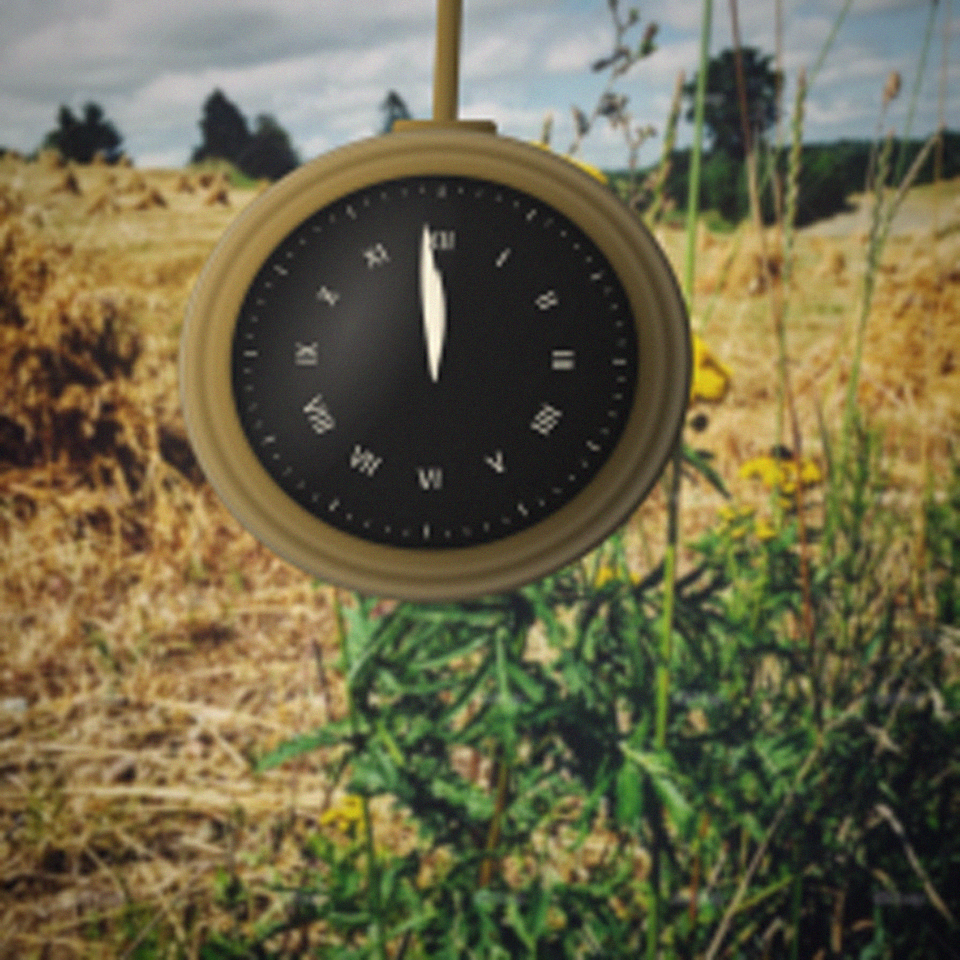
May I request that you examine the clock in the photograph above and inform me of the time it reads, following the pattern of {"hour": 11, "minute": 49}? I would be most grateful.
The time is {"hour": 11, "minute": 59}
